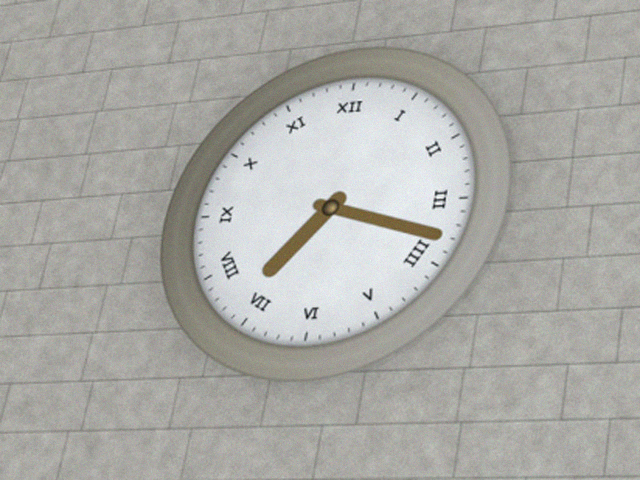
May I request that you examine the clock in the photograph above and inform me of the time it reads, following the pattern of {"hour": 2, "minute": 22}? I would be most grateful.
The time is {"hour": 7, "minute": 18}
